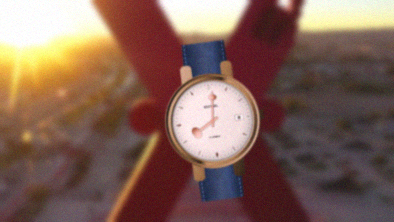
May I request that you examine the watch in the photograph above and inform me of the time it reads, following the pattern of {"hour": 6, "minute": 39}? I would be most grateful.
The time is {"hour": 8, "minute": 1}
